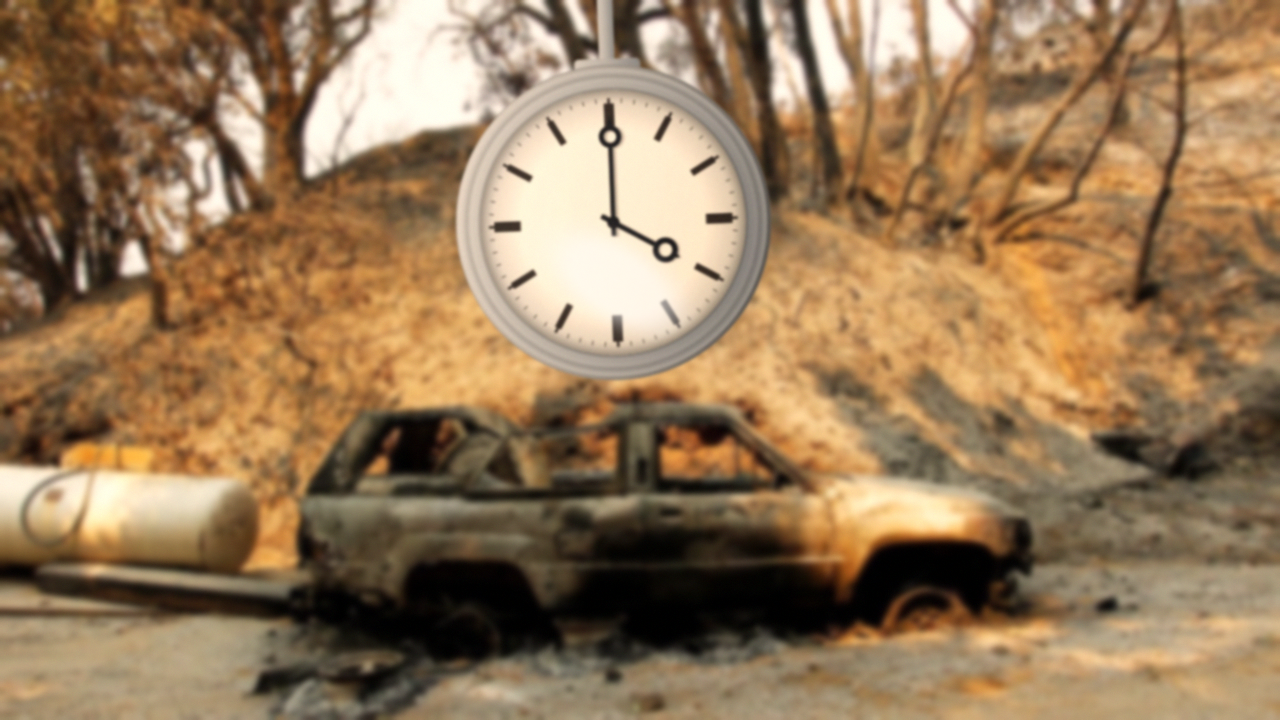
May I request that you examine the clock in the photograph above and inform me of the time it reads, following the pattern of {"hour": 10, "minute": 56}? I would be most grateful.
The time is {"hour": 4, "minute": 0}
